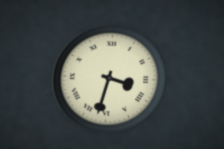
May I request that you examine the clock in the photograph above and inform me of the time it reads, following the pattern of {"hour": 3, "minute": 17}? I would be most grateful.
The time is {"hour": 3, "minute": 32}
